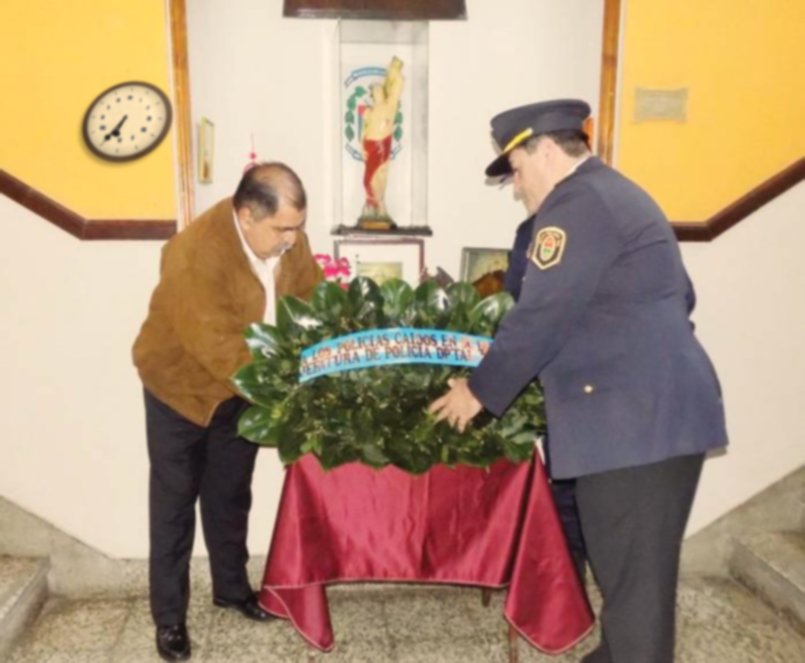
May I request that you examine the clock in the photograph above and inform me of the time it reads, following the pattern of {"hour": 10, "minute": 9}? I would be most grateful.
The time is {"hour": 6, "minute": 35}
